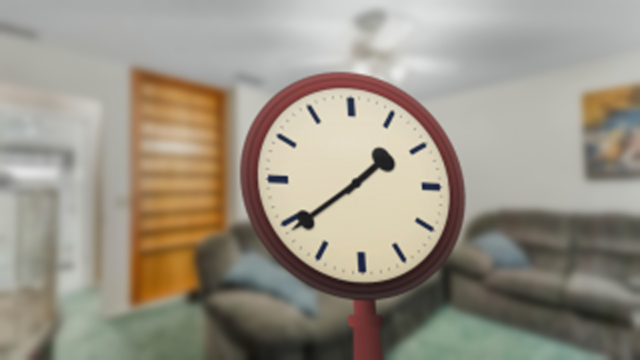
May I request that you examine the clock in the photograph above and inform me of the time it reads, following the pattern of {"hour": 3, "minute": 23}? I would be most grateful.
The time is {"hour": 1, "minute": 39}
